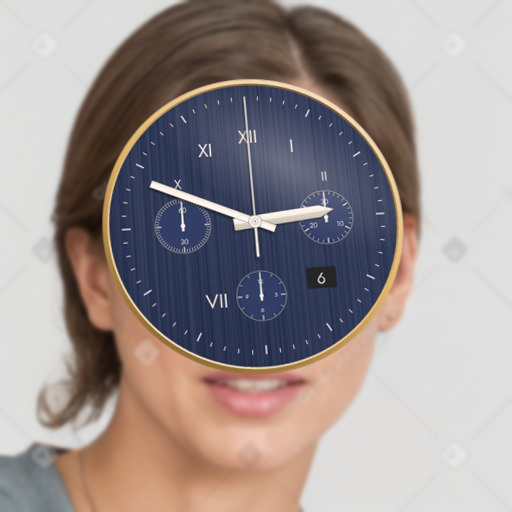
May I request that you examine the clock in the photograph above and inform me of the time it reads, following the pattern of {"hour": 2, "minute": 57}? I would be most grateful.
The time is {"hour": 2, "minute": 49}
